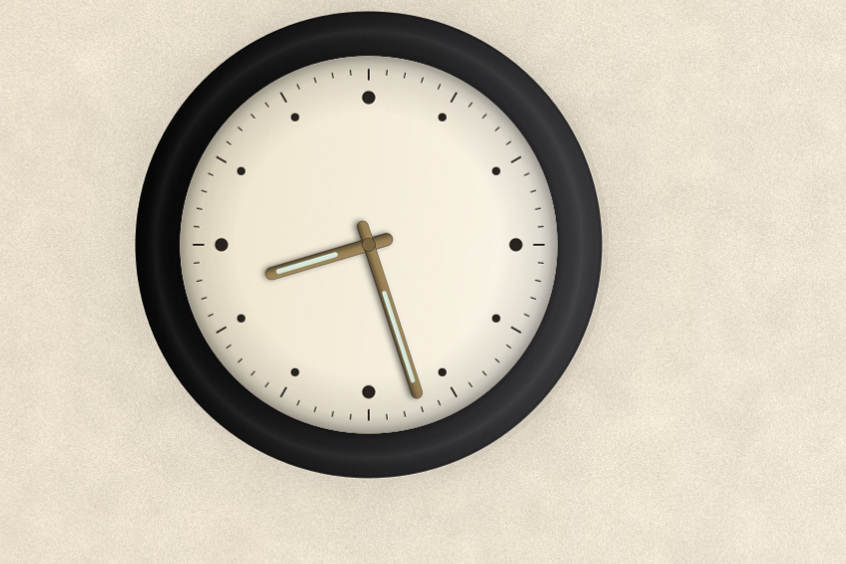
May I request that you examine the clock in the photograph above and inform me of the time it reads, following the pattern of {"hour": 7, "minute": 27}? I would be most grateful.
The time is {"hour": 8, "minute": 27}
